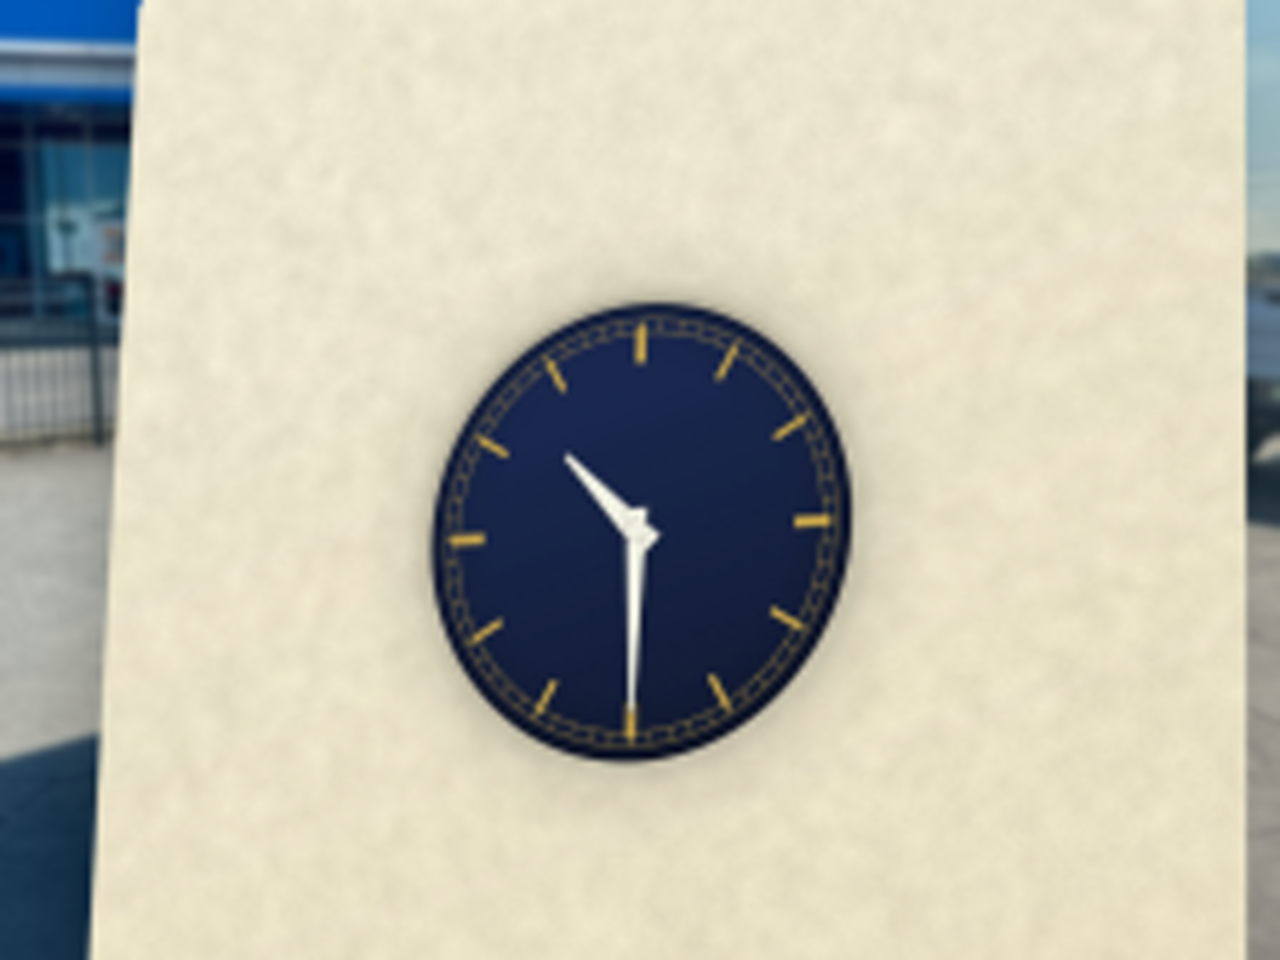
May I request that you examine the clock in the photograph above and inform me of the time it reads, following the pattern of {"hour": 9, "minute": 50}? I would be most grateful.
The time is {"hour": 10, "minute": 30}
